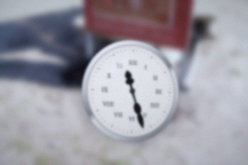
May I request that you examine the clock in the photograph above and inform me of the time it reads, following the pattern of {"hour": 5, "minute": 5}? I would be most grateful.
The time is {"hour": 11, "minute": 27}
